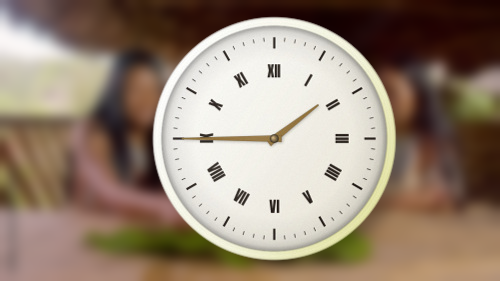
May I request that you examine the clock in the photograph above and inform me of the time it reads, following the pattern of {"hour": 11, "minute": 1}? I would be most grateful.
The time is {"hour": 1, "minute": 45}
